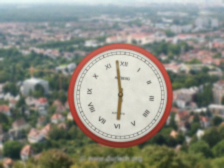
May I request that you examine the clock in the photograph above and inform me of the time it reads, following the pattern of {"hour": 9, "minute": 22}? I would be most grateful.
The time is {"hour": 5, "minute": 58}
